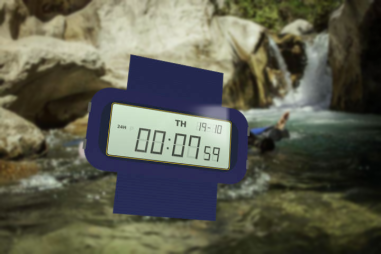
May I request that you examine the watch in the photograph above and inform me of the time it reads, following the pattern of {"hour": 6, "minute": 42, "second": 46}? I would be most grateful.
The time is {"hour": 0, "minute": 7, "second": 59}
